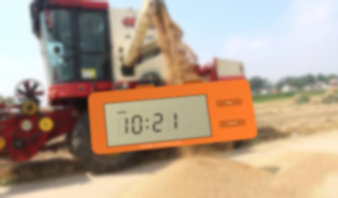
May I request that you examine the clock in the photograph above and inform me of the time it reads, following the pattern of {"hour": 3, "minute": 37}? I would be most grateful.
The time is {"hour": 10, "minute": 21}
